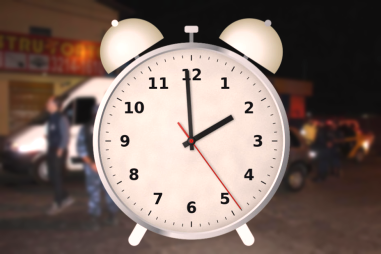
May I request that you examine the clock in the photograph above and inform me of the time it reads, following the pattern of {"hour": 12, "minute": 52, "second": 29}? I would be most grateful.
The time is {"hour": 1, "minute": 59, "second": 24}
